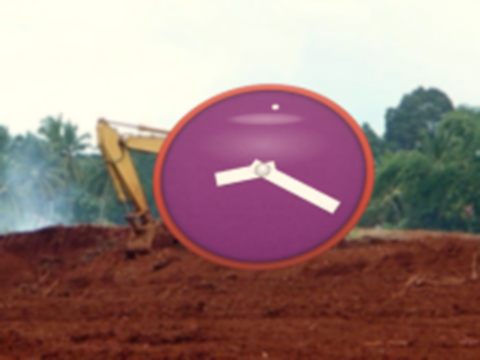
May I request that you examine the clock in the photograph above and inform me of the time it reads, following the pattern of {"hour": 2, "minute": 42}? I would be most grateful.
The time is {"hour": 8, "minute": 19}
